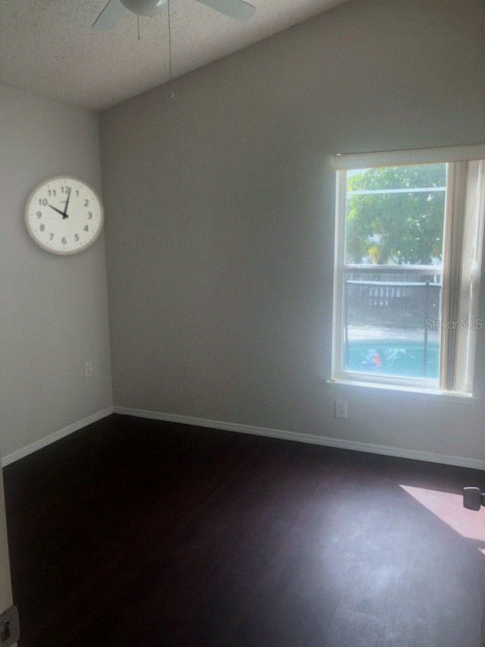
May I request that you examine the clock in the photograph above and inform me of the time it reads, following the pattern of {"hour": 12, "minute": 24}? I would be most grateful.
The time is {"hour": 10, "minute": 2}
